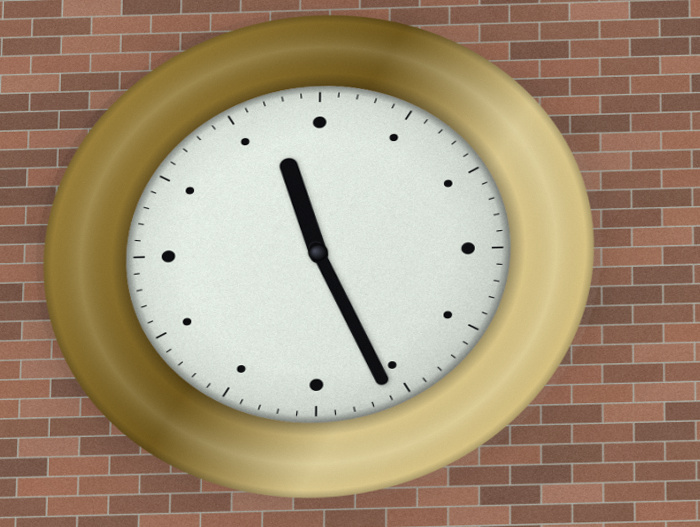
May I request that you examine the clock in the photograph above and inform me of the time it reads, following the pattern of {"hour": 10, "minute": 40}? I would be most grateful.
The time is {"hour": 11, "minute": 26}
